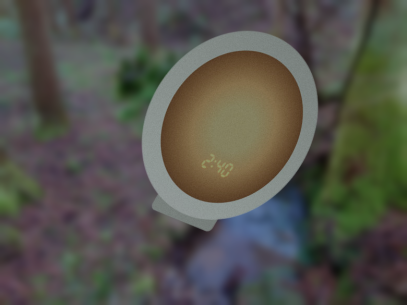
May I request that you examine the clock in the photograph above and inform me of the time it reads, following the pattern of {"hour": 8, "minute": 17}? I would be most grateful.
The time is {"hour": 2, "minute": 40}
